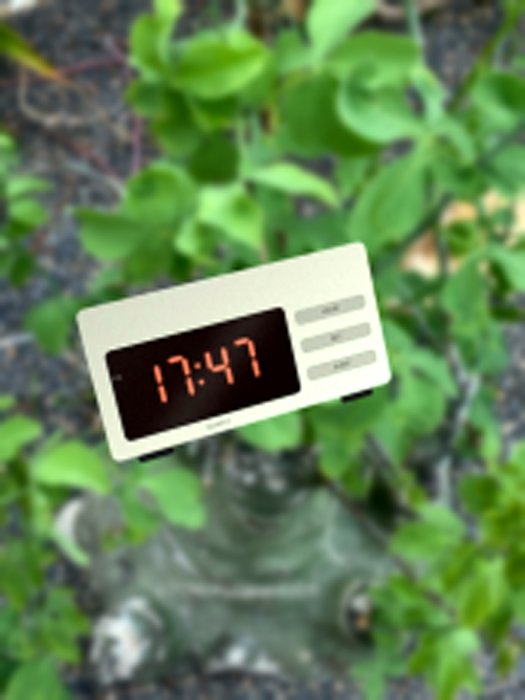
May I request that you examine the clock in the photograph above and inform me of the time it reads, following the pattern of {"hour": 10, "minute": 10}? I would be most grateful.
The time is {"hour": 17, "minute": 47}
